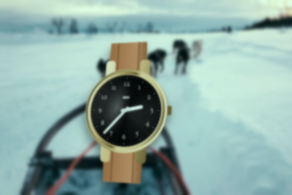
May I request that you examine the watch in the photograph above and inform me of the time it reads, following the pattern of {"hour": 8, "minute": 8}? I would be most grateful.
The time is {"hour": 2, "minute": 37}
